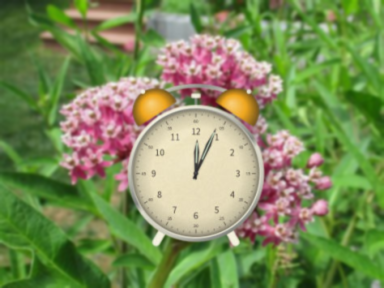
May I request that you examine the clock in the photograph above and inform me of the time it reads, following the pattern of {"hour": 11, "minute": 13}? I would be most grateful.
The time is {"hour": 12, "minute": 4}
